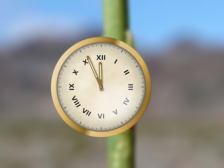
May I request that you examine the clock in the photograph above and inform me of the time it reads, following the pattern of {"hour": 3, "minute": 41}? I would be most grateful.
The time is {"hour": 11, "minute": 56}
